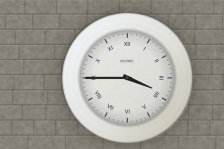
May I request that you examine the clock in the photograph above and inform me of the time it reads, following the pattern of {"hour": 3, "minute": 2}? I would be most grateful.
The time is {"hour": 3, "minute": 45}
